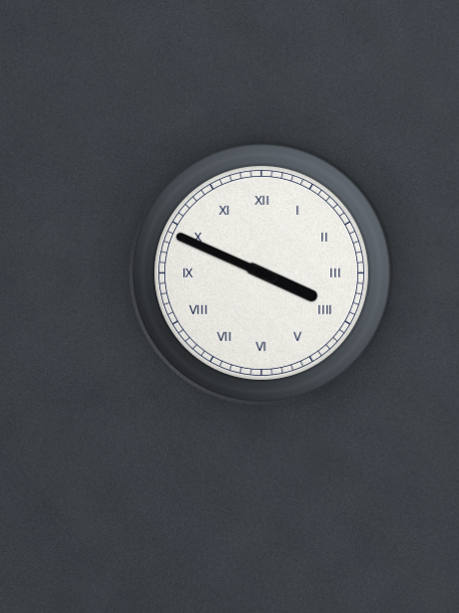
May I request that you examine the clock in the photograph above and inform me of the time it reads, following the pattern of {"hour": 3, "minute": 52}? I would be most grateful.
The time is {"hour": 3, "minute": 49}
